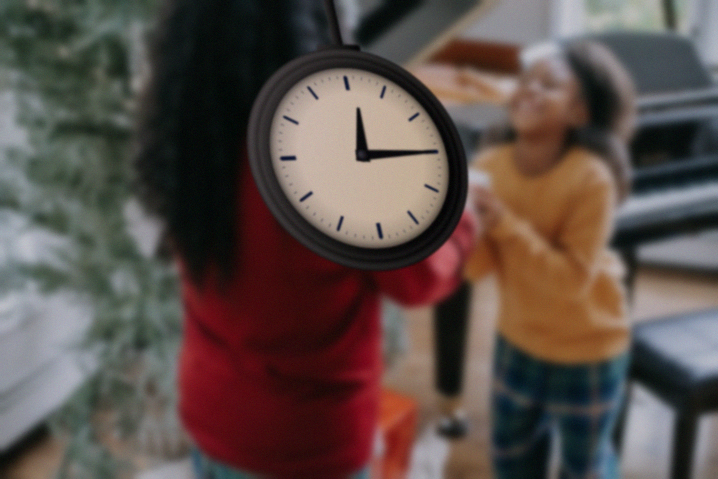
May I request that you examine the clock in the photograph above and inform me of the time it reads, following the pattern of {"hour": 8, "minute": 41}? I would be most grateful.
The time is {"hour": 12, "minute": 15}
